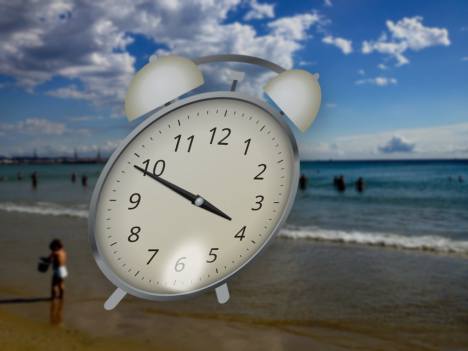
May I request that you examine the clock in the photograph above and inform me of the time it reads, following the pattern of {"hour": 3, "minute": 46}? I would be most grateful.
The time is {"hour": 3, "minute": 49}
